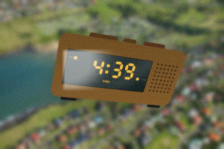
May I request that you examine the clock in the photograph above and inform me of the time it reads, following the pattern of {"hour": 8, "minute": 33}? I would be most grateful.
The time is {"hour": 4, "minute": 39}
